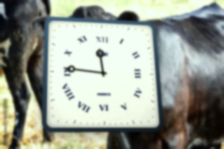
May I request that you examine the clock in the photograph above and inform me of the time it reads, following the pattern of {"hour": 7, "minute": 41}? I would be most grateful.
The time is {"hour": 11, "minute": 46}
